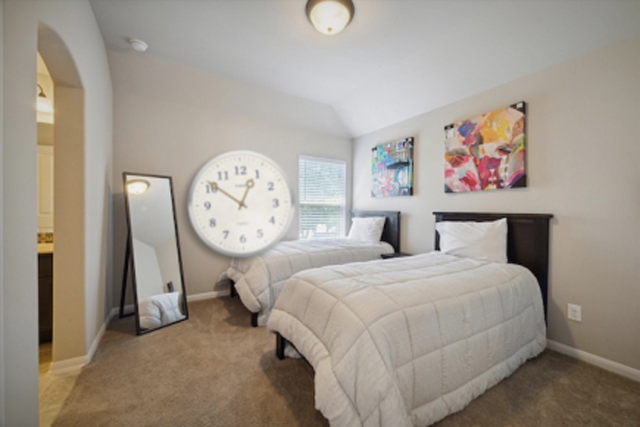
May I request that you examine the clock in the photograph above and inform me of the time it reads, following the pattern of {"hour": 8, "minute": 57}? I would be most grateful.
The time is {"hour": 12, "minute": 51}
